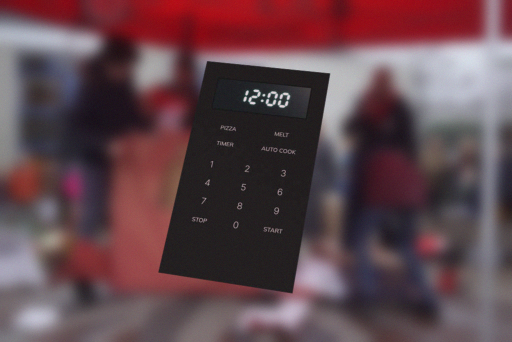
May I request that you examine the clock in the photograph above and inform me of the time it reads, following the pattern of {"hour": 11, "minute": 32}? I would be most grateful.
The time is {"hour": 12, "minute": 0}
